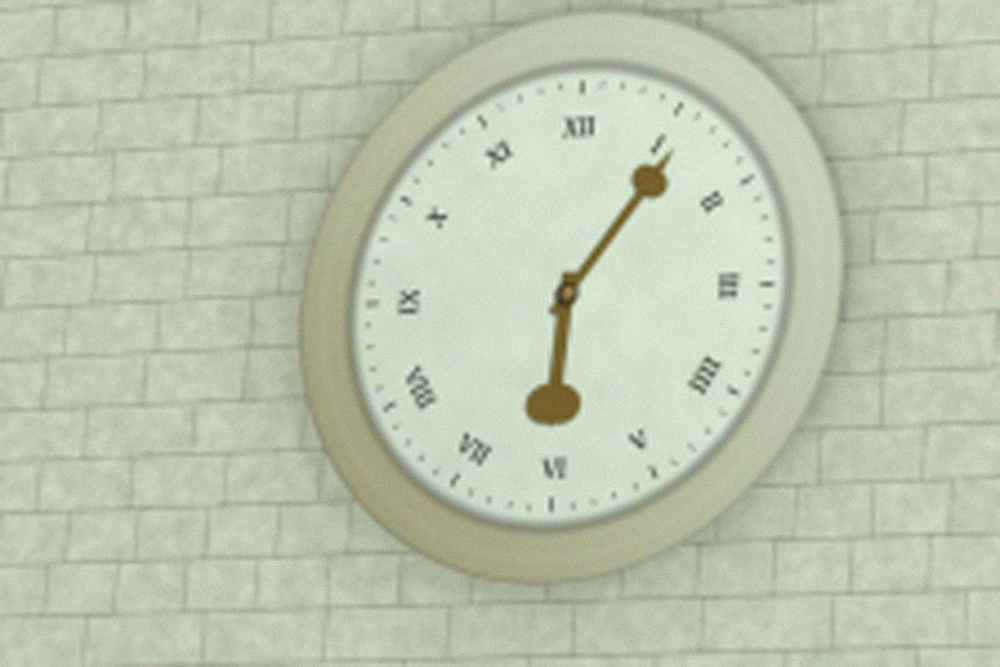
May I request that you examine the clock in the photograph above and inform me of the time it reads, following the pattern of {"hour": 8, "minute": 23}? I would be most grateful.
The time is {"hour": 6, "minute": 6}
